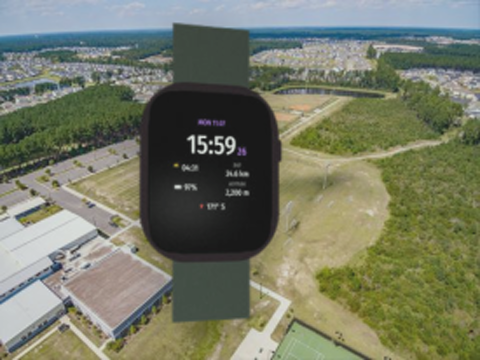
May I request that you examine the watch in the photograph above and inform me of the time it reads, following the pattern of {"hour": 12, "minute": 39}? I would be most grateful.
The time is {"hour": 15, "minute": 59}
